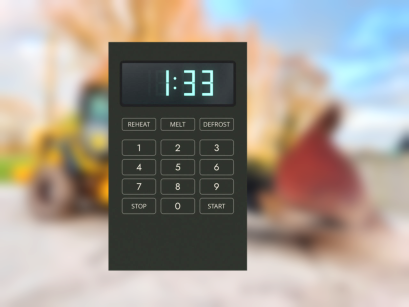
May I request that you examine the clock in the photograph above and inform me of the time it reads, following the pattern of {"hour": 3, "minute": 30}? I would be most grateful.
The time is {"hour": 1, "minute": 33}
